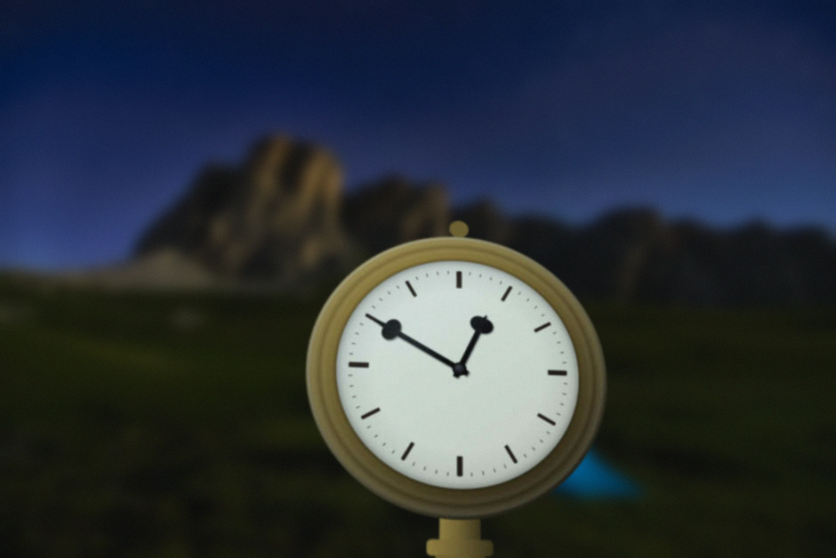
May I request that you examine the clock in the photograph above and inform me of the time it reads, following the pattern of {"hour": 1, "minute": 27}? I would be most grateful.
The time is {"hour": 12, "minute": 50}
